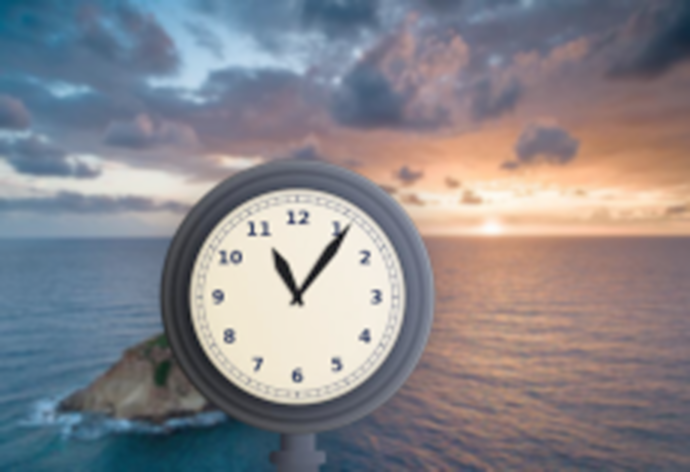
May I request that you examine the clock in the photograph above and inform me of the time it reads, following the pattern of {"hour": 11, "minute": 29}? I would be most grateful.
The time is {"hour": 11, "minute": 6}
